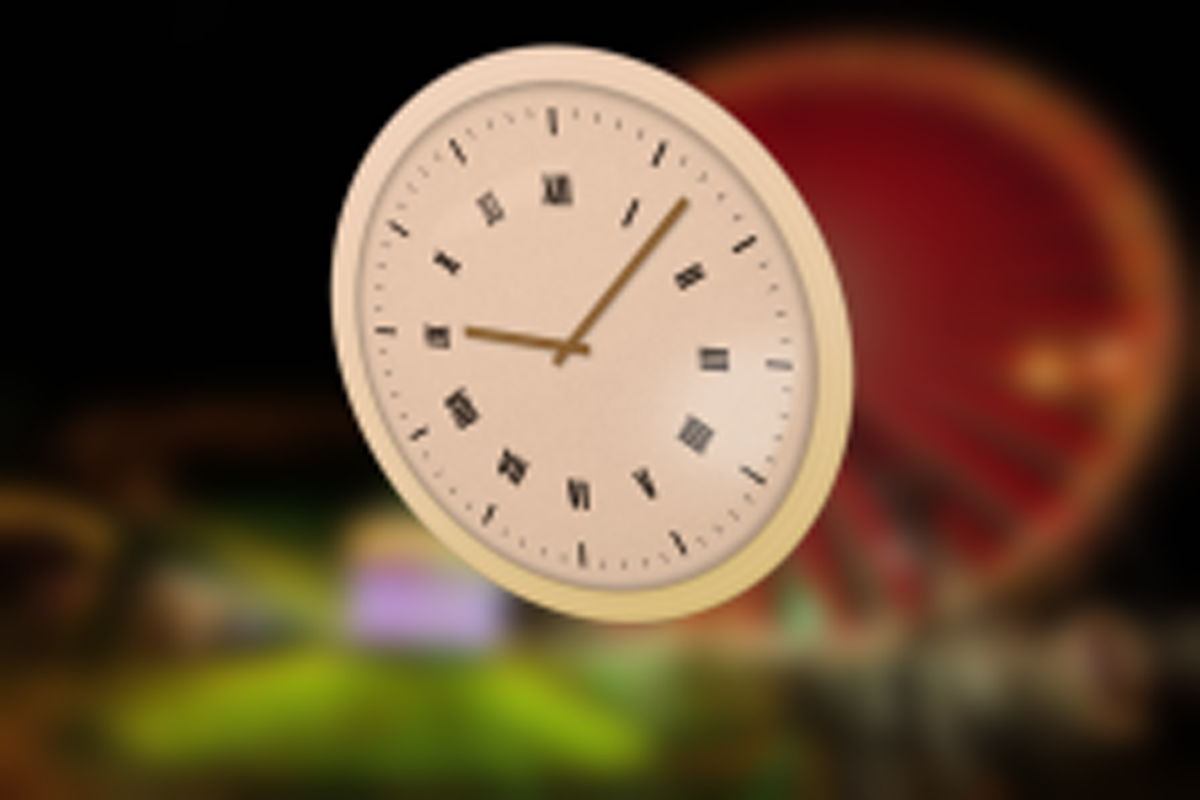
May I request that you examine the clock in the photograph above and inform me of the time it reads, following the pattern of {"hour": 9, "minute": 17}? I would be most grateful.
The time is {"hour": 9, "minute": 7}
